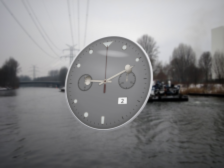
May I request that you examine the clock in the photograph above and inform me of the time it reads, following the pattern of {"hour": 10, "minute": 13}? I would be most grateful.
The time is {"hour": 9, "minute": 11}
